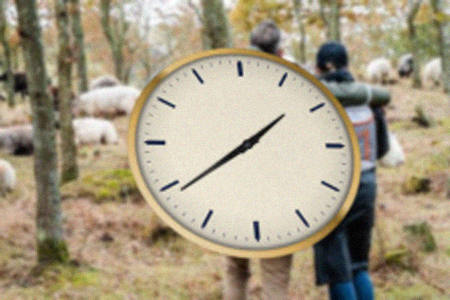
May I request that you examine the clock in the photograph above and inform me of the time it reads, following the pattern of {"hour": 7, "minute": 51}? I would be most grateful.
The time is {"hour": 1, "minute": 39}
